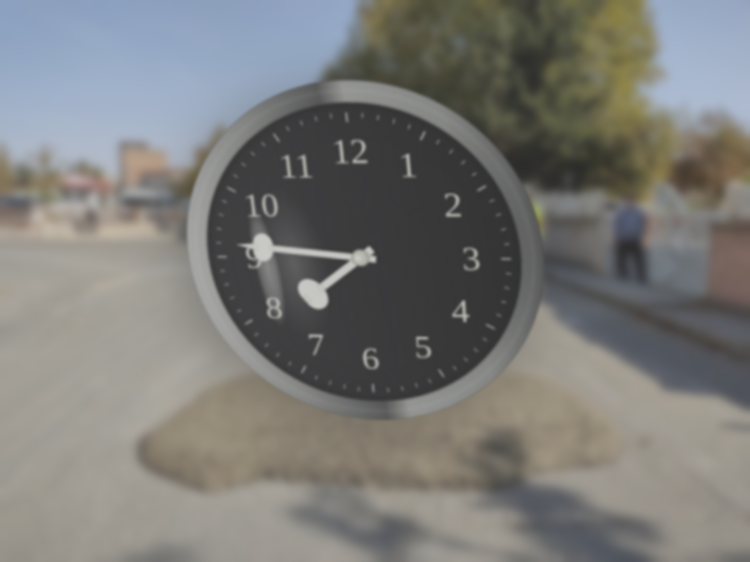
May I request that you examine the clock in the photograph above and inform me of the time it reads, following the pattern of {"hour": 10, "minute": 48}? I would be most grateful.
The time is {"hour": 7, "minute": 46}
